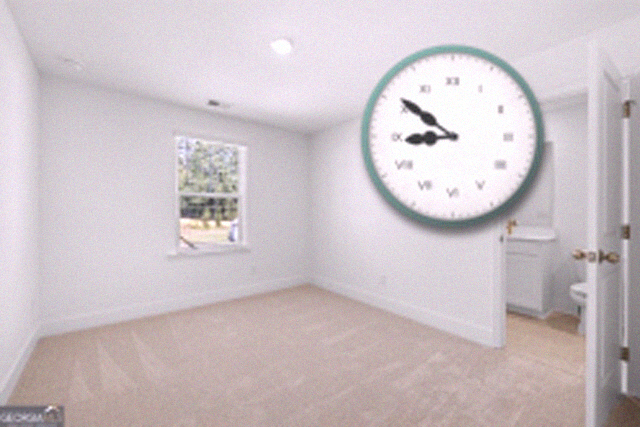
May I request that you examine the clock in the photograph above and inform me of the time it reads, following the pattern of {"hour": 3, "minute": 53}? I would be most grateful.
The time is {"hour": 8, "minute": 51}
